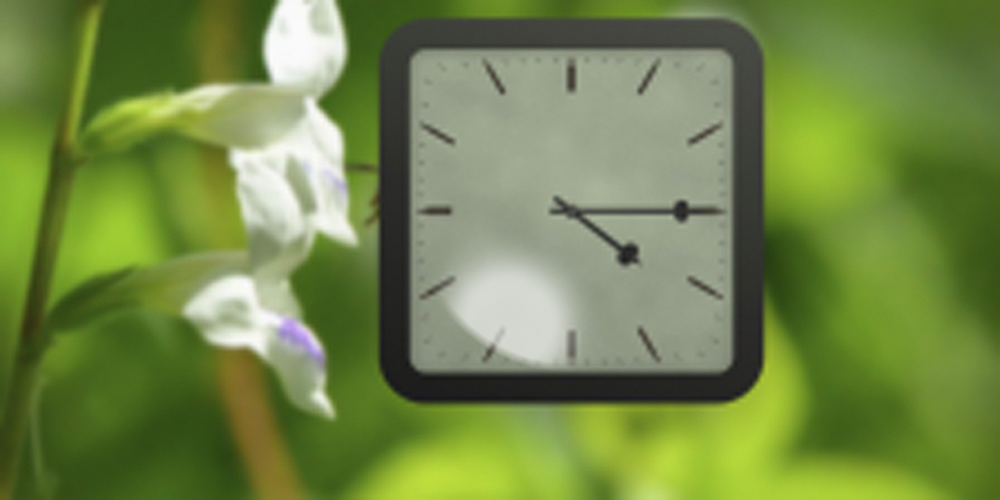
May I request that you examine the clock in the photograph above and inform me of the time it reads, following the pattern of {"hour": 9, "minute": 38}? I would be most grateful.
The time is {"hour": 4, "minute": 15}
